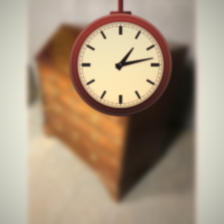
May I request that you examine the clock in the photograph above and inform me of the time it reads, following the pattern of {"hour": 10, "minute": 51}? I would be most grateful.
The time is {"hour": 1, "minute": 13}
